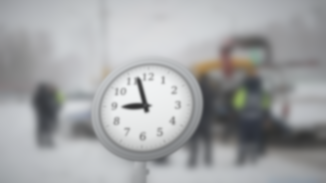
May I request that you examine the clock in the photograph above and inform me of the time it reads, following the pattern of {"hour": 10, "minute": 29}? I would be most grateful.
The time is {"hour": 8, "minute": 57}
